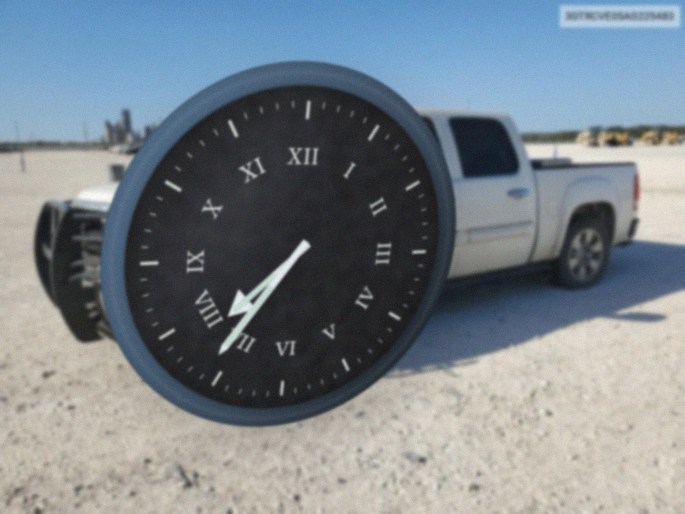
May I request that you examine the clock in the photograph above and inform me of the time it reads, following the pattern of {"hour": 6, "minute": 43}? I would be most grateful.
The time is {"hour": 7, "minute": 36}
